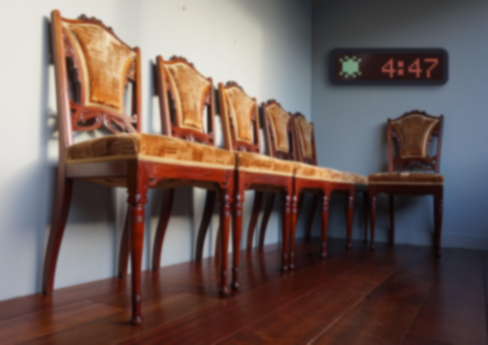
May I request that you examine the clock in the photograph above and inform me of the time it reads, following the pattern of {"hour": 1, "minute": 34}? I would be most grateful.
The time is {"hour": 4, "minute": 47}
